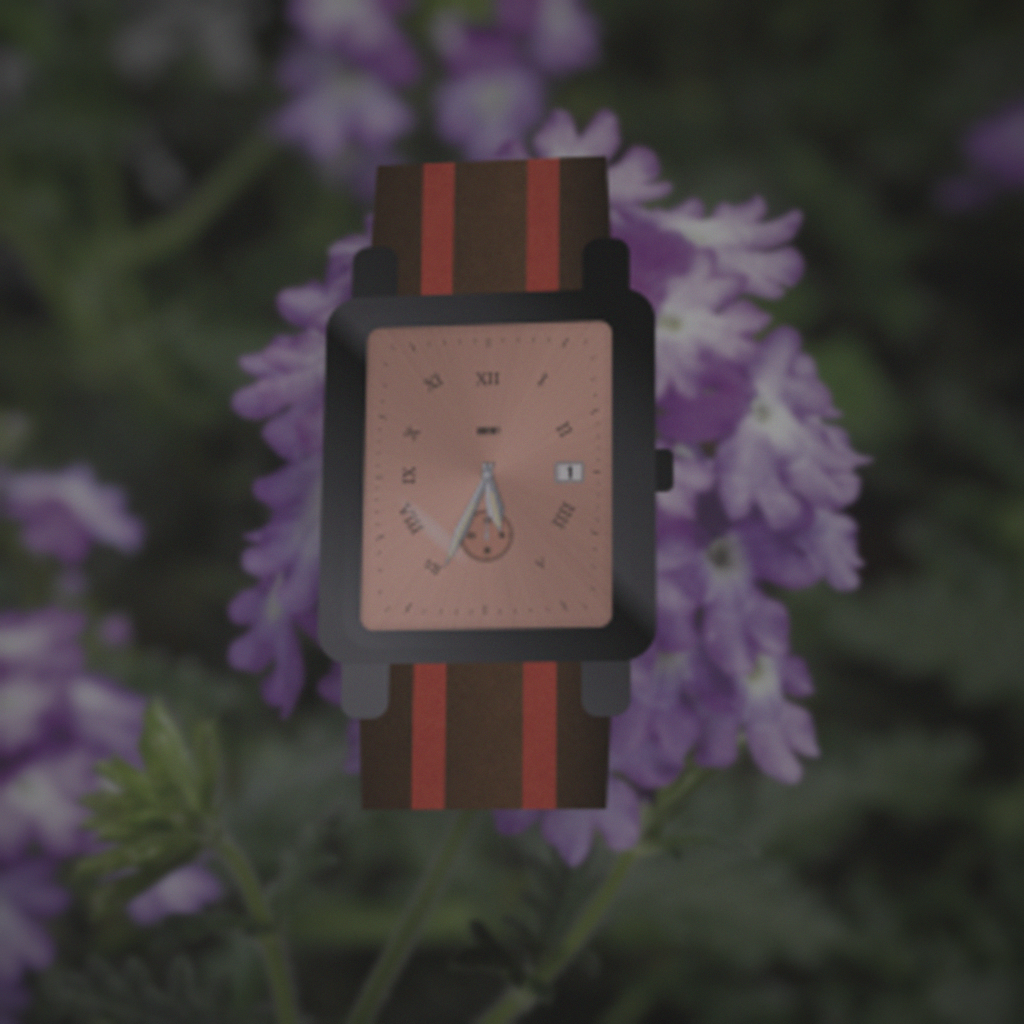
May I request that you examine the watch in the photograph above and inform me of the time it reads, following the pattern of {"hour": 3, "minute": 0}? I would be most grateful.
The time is {"hour": 5, "minute": 34}
